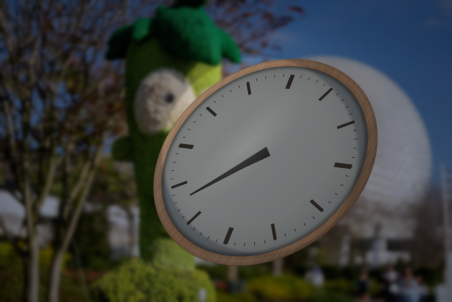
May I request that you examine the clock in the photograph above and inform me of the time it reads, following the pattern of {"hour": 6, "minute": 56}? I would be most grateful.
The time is {"hour": 7, "minute": 38}
